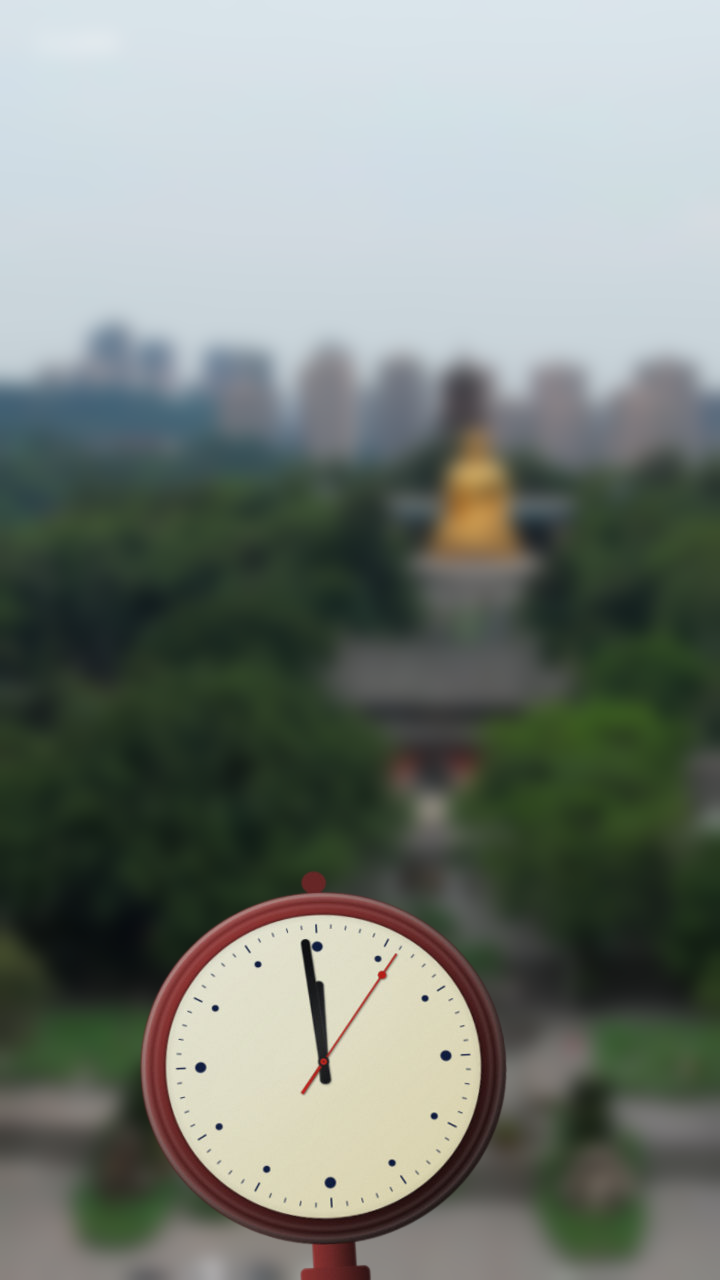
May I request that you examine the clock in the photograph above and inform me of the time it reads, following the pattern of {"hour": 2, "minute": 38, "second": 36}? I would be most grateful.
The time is {"hour": 11, "minute": 59, "second": 6}
